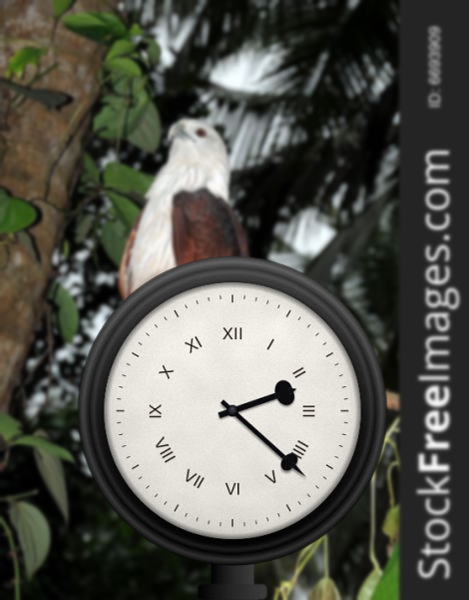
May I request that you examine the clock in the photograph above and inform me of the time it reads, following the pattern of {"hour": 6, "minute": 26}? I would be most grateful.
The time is {"hour": 2, "minute": 22}
